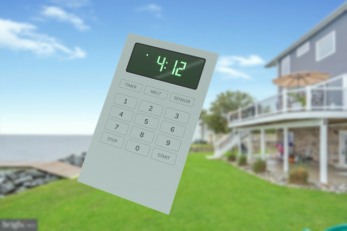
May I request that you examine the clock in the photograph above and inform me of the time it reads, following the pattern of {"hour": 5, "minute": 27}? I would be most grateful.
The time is {"hour": 4, "minute": 12}
